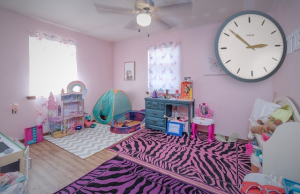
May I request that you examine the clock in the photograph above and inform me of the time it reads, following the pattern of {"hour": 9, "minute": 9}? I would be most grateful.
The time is {"hour": 2, "minute": 52}
